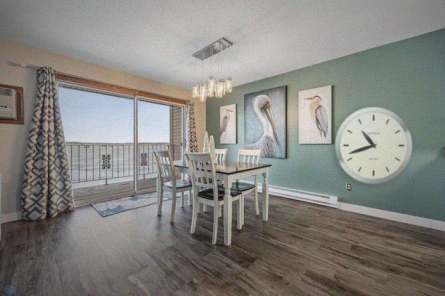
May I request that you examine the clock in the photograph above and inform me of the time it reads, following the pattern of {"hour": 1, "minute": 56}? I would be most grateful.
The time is {"hour": 10, "minute": 42}
